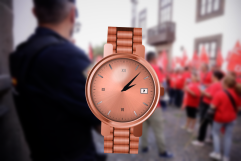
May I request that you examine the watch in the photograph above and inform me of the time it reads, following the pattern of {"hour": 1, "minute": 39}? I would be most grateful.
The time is {"hour": 2, "minute": 7}
